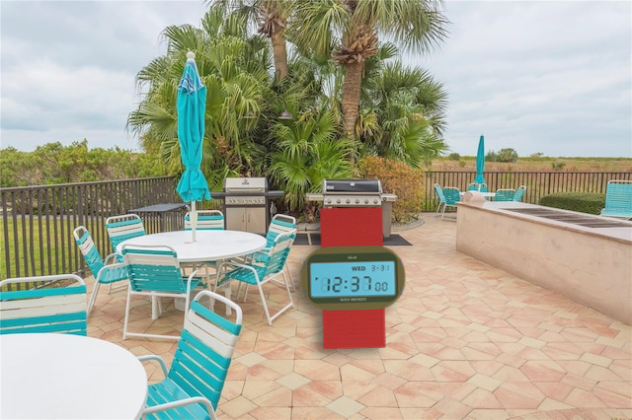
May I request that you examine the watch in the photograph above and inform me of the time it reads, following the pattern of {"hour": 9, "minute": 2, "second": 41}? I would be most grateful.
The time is {"hour": 12, "minute": 37, "second": 0}
